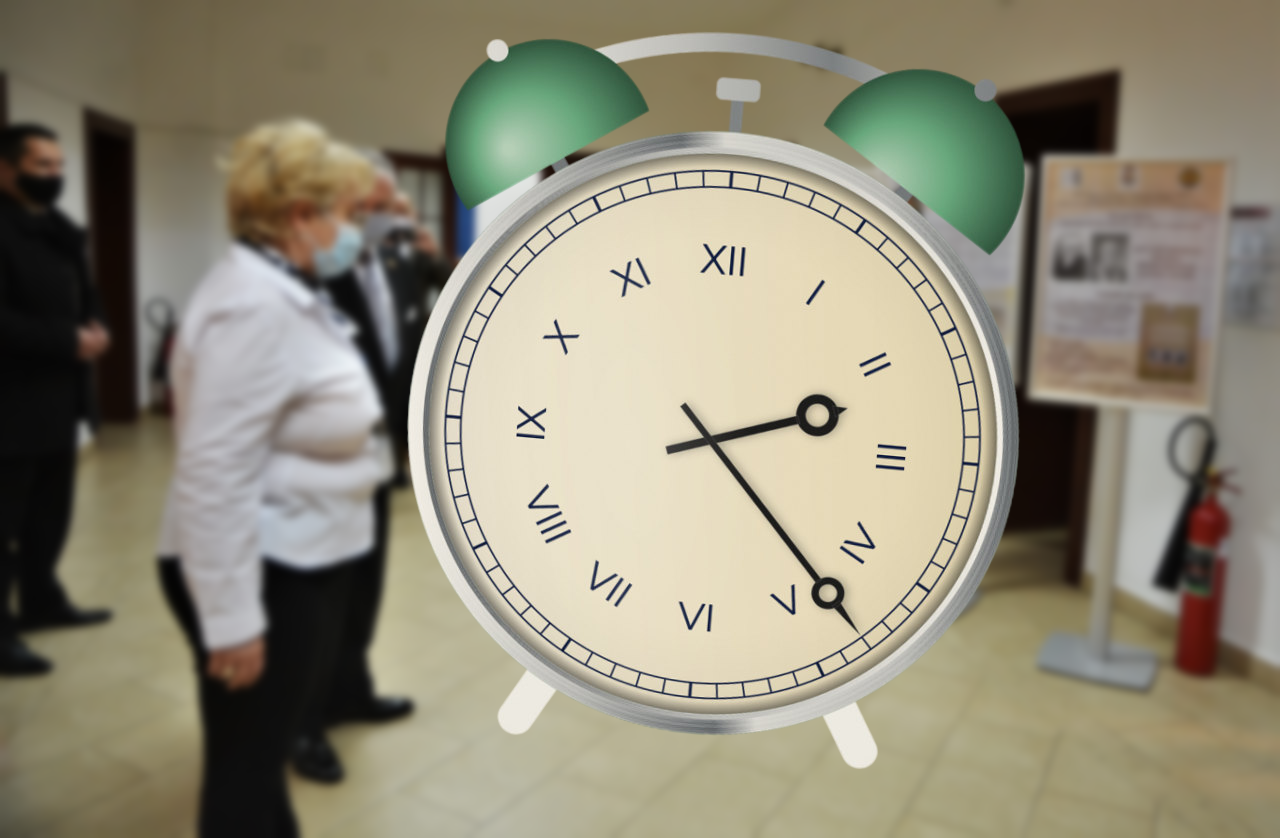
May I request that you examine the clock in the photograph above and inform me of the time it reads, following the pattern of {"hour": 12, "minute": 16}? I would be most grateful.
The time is {"hour": 2, "minute": 23}
